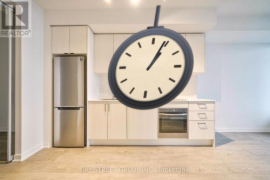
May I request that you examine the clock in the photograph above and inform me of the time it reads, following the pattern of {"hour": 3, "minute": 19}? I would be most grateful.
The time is {"hour": 1, "minute": 4}
